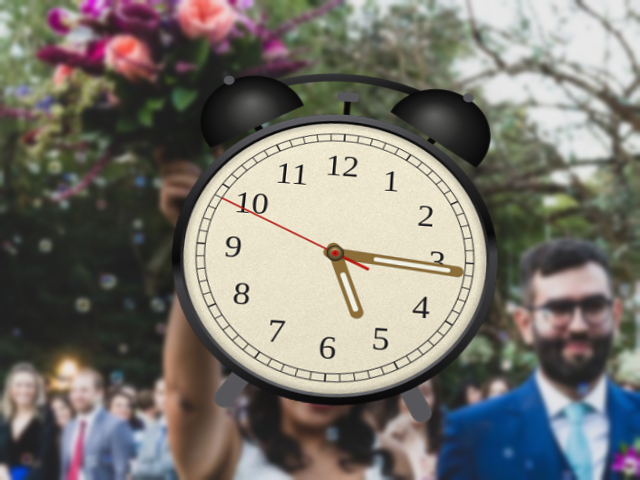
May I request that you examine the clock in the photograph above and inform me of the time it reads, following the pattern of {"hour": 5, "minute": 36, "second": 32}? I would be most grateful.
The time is {"hour": 5, "minute": 15, "second": 49}
